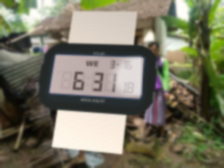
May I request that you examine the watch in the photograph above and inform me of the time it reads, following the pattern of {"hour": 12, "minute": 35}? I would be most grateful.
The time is {"hour": 6, "minute": 31}
